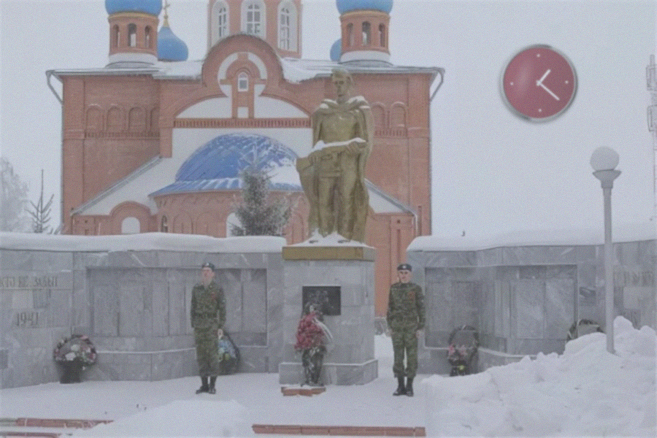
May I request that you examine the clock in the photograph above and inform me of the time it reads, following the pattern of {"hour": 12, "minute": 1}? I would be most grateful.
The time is {"hour": 1, "minute": 22}
